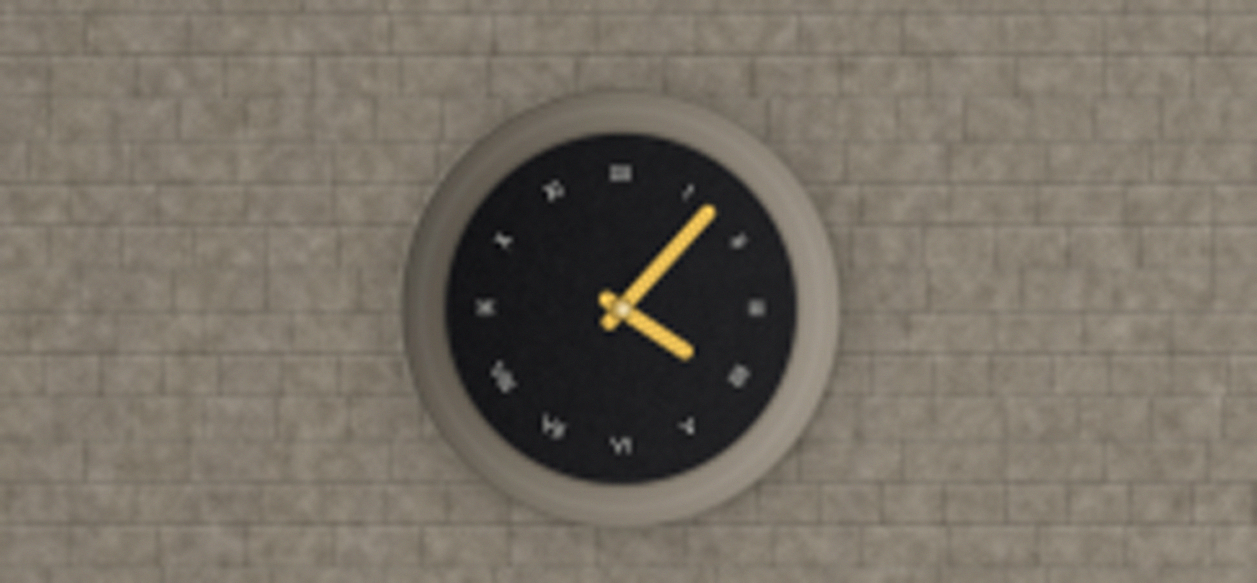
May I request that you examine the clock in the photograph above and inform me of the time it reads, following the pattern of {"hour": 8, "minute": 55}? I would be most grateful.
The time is {"hour": 4, "minute": 7}
